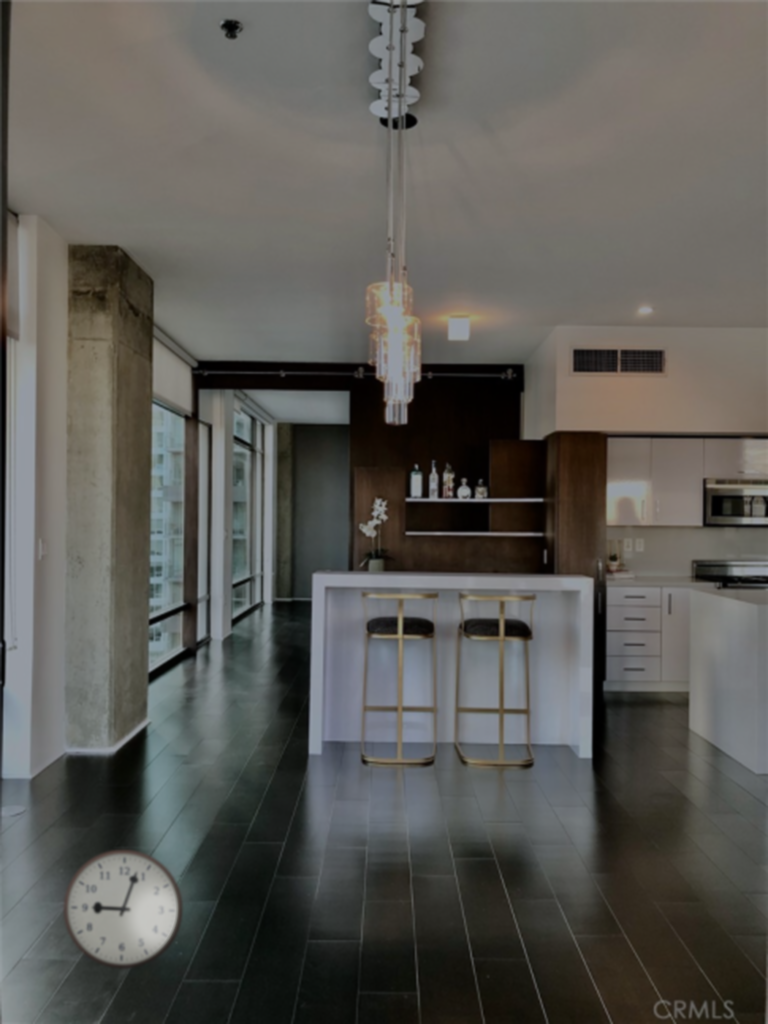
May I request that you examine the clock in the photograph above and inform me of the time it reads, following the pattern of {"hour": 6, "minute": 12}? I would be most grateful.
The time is {"hour": 9, "minute": 3}
